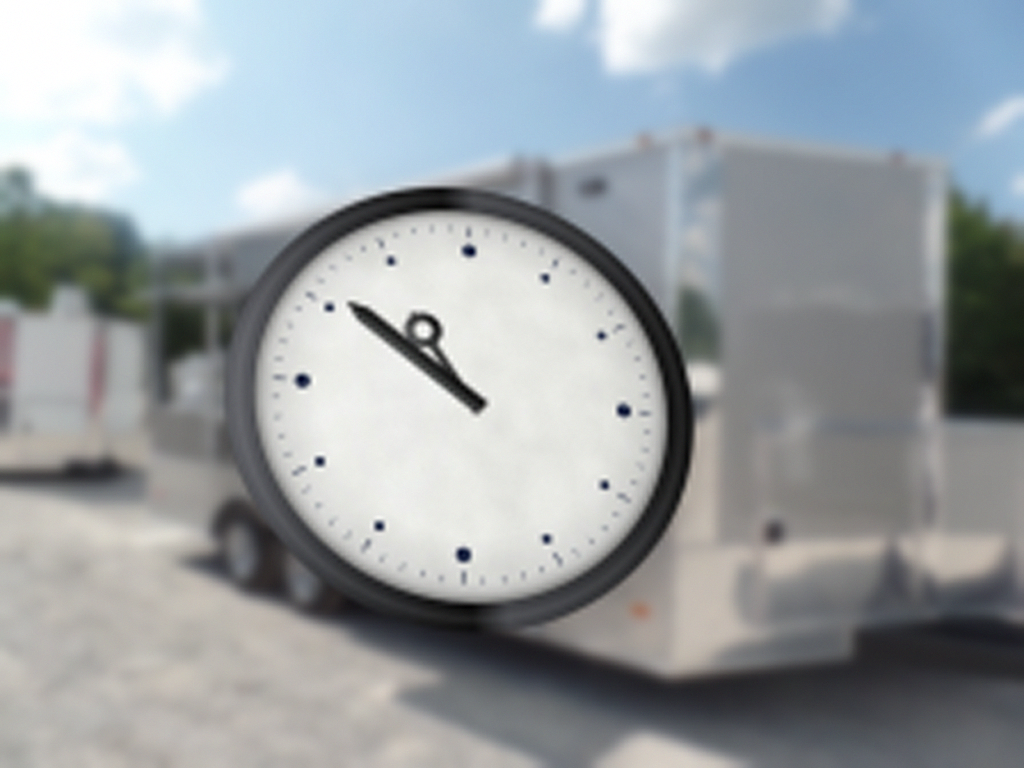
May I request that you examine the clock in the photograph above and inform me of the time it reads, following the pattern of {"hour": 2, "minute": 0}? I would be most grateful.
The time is {"hour": 10, "minute": 51}
